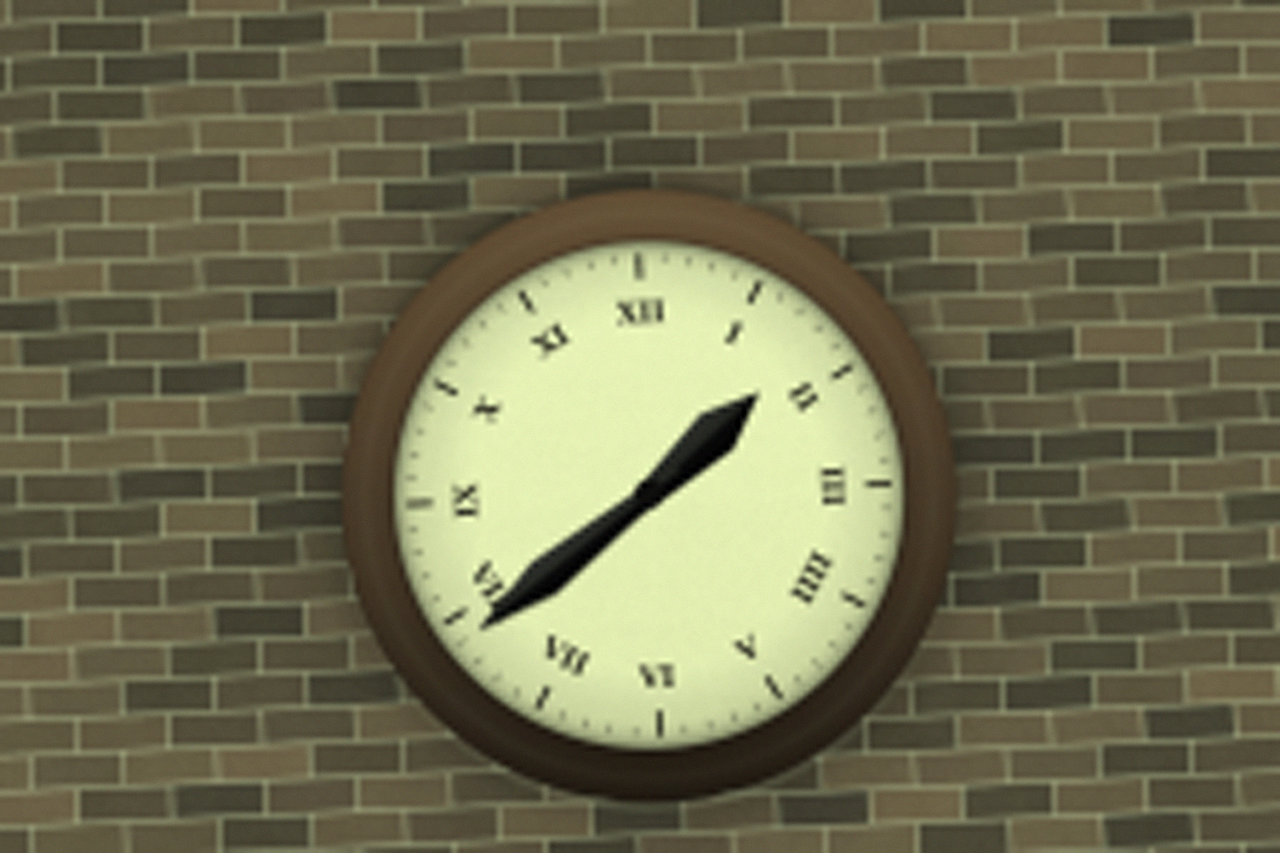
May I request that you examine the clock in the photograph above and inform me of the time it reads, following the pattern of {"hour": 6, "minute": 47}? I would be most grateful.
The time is {"hour": 1, "minute": 39}
